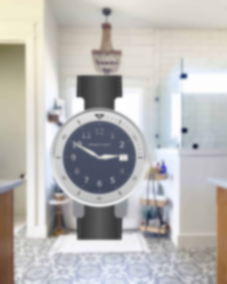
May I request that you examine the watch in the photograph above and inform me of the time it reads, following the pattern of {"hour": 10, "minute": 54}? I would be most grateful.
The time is {"hour": 2, "minute": 50}
